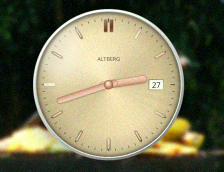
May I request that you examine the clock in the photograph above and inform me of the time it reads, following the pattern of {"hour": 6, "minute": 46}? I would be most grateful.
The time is {"hour": 2, "minute": 42}
